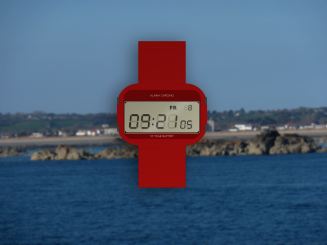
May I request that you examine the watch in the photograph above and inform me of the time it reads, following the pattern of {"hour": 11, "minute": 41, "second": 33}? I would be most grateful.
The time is {"hour": 9, "minute": 21, "second": 5}
